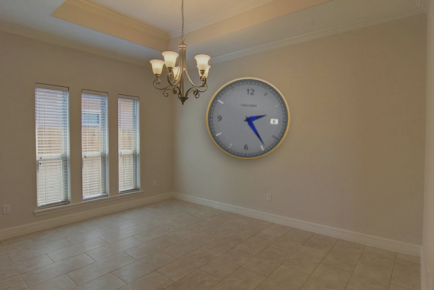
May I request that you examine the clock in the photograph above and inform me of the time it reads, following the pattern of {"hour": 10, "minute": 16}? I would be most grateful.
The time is {"hour": 2, "minute": 24}
